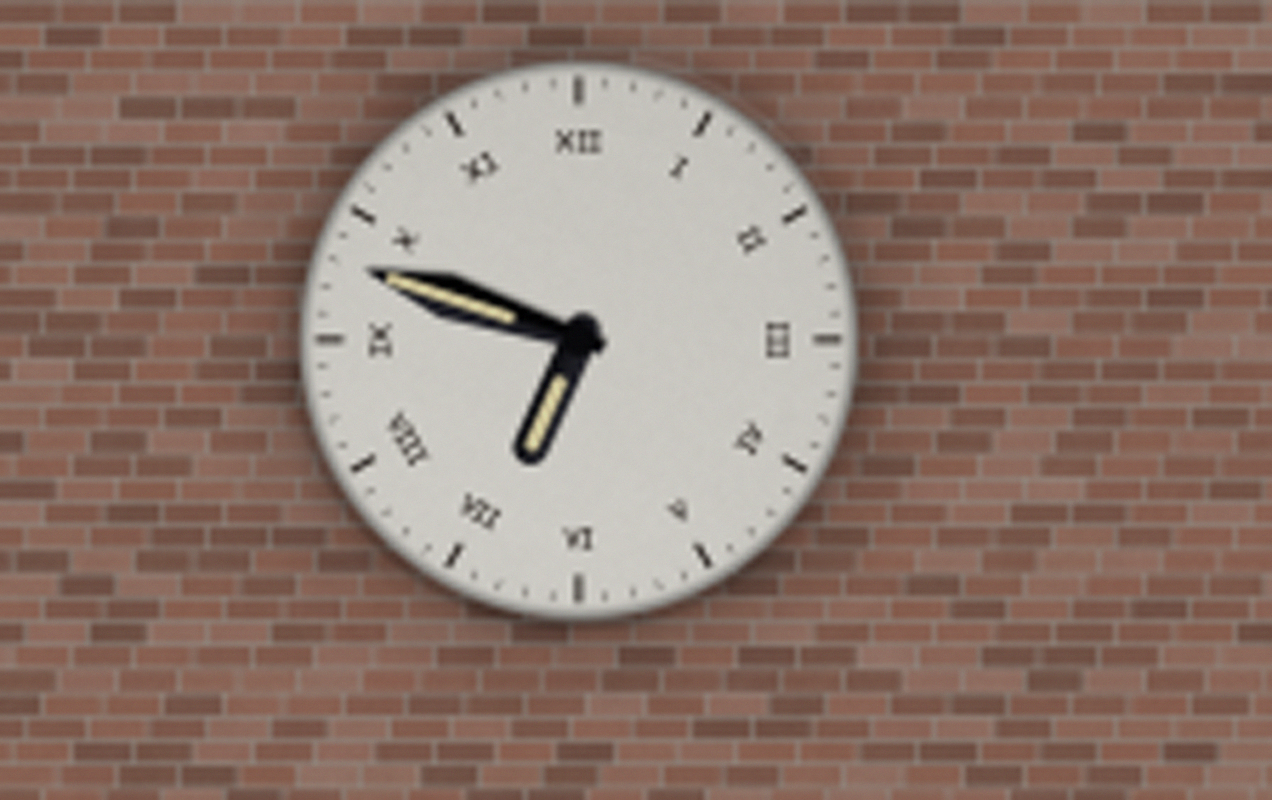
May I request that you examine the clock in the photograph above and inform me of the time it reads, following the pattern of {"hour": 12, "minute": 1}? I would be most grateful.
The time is {"hour": 6, "minute": 48}
